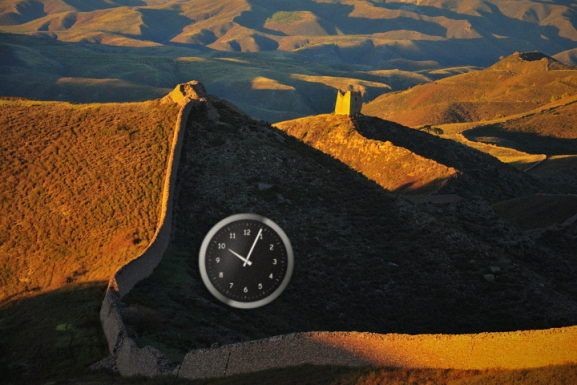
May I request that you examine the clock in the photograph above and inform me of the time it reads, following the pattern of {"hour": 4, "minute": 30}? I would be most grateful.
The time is {"hour": 10, "minute": 4}
